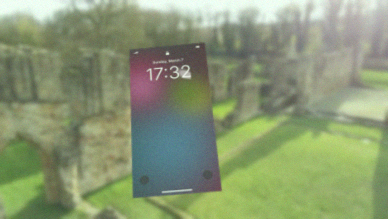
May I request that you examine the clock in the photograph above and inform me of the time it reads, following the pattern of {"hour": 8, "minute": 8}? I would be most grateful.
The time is {"hour": 17, "minute": 32}
